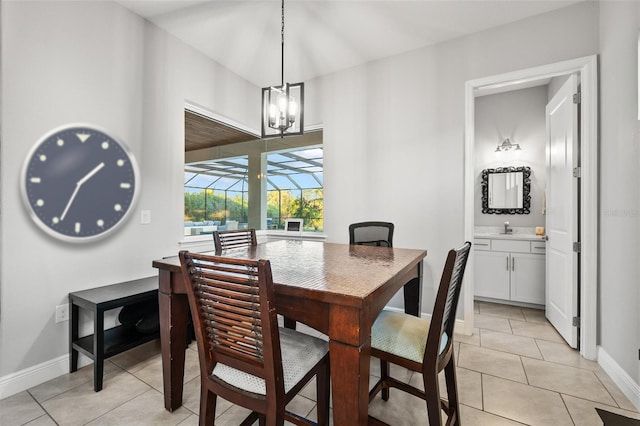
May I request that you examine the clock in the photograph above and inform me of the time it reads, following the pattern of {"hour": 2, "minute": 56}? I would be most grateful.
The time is {"hour": 1, "minute": 34}
